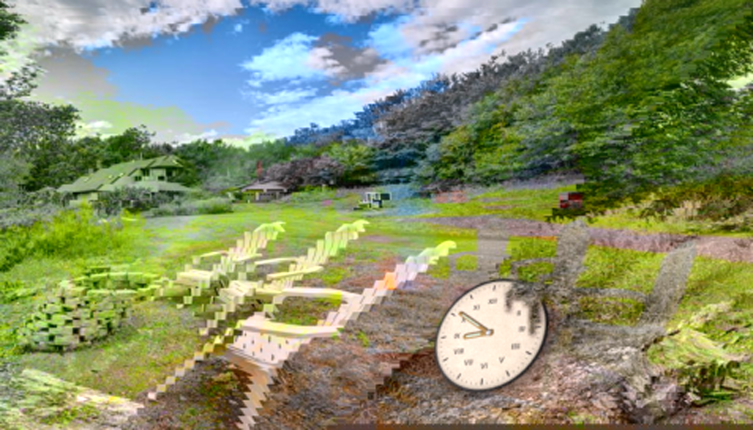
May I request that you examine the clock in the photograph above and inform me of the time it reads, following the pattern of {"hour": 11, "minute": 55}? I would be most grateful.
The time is {"hour": 8, "minute": 51}
